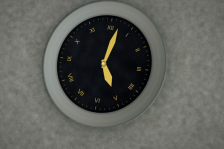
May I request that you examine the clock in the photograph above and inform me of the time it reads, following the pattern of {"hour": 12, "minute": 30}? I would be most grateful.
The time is {"hour": 5, "minute": 2}
